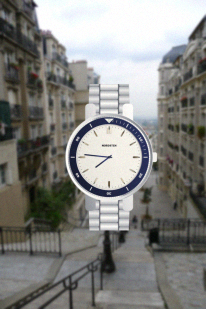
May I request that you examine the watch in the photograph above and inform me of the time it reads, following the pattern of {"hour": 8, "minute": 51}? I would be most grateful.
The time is {"hour": 7, "minute": 46}
